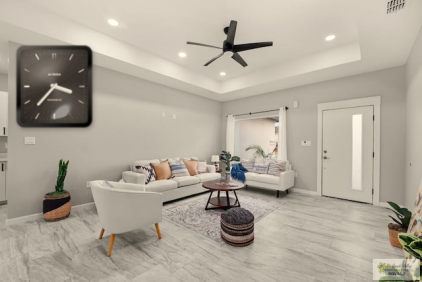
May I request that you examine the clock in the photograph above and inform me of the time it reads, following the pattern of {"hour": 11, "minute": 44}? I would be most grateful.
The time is {"hour": 3, "minute": 37}
